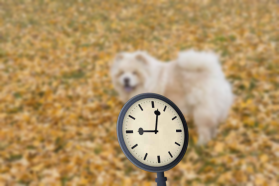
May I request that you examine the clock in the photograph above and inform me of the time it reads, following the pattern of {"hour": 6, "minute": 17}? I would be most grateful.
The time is {"hour": 9, "minute": 2}
